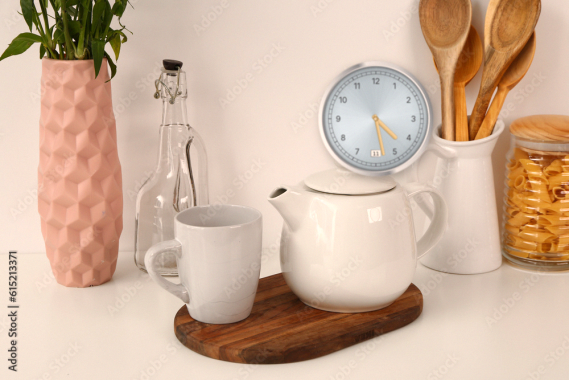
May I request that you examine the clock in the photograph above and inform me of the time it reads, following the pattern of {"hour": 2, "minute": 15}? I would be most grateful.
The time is {"hour": 4, "minute": 28}
